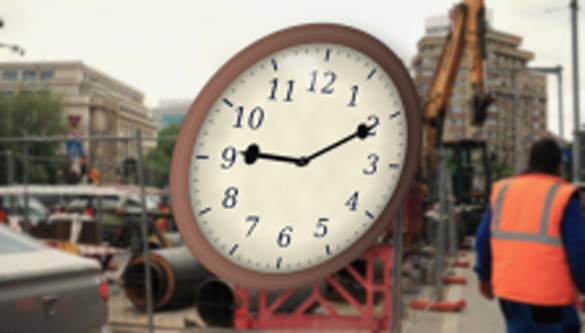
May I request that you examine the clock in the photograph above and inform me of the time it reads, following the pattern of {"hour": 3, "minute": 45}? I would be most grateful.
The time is {"hour": 9, "minute": 10}
